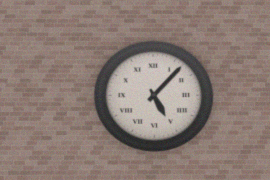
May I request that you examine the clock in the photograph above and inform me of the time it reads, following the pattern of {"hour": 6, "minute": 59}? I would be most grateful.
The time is {"hour": 5, "minute": 7}
